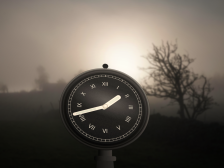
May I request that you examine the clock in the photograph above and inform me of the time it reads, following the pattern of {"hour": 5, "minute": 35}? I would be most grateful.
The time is {"hour": 1, "minute": 42}
